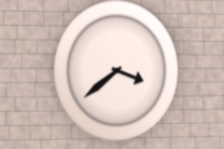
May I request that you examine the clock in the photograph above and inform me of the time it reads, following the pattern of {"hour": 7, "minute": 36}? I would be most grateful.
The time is {"hour": 3, "minute": 39}
